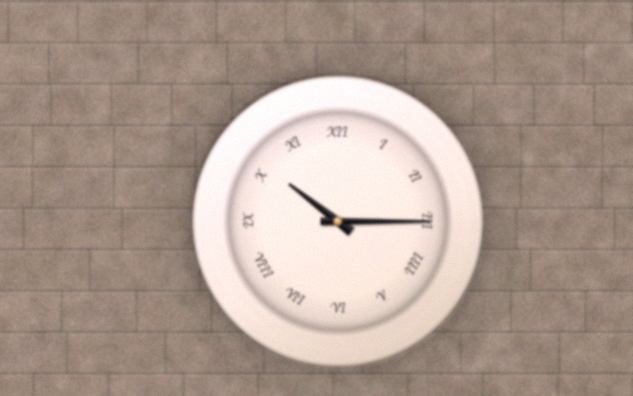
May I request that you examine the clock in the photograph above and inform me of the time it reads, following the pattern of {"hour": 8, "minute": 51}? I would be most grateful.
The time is {"hour": 10, "minute": 15}
